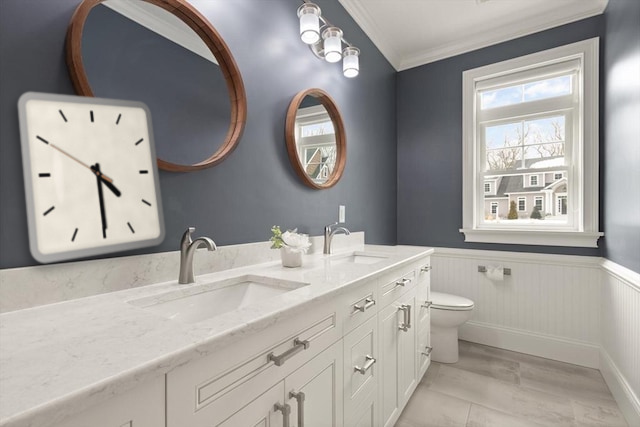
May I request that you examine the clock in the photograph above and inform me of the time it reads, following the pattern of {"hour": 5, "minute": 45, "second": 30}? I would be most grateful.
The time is {"hour": 4, "minute": 29, "second": 50}
